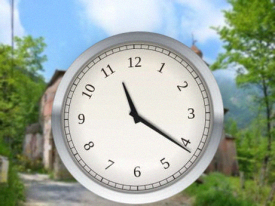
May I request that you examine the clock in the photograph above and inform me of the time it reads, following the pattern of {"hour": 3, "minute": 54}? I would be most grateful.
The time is {"hour": 11, "minute": 21}
